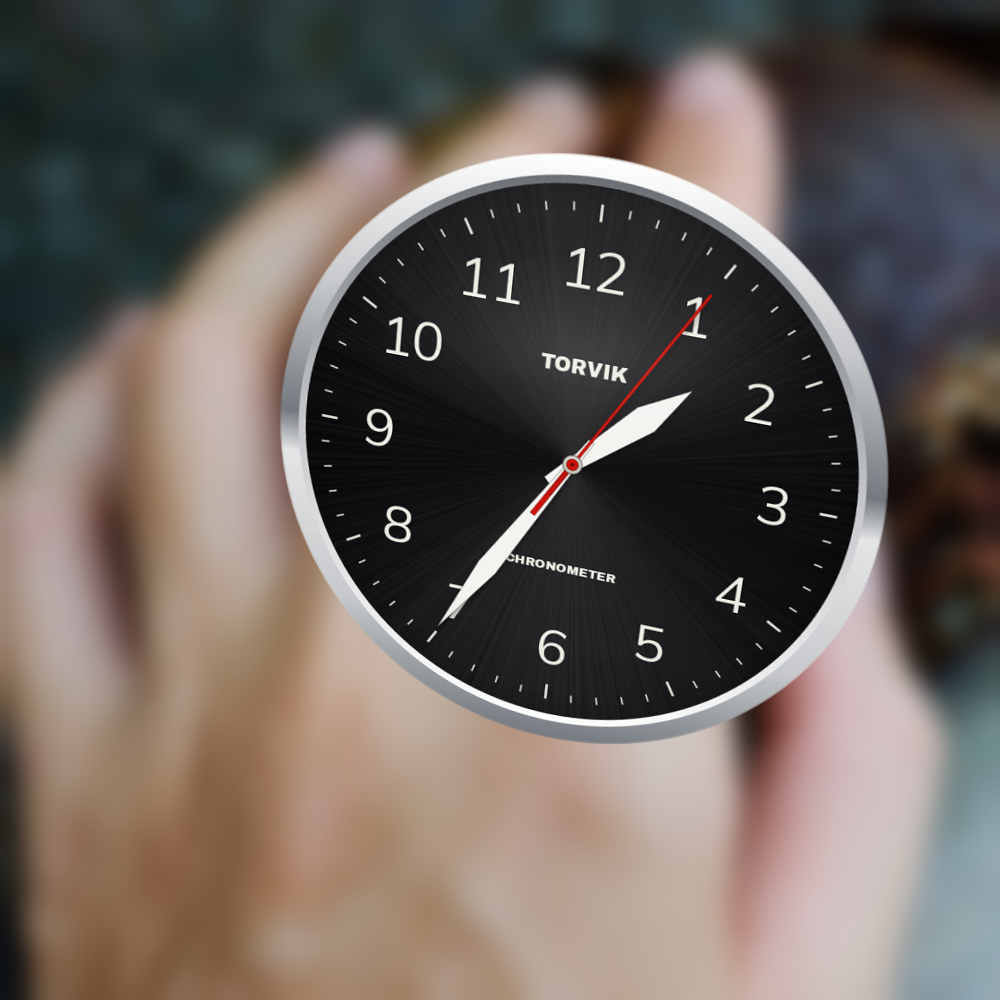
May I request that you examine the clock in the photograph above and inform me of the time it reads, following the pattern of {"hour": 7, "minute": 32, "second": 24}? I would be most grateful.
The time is {"hour": 1, "minute": 35, "second": 5}
